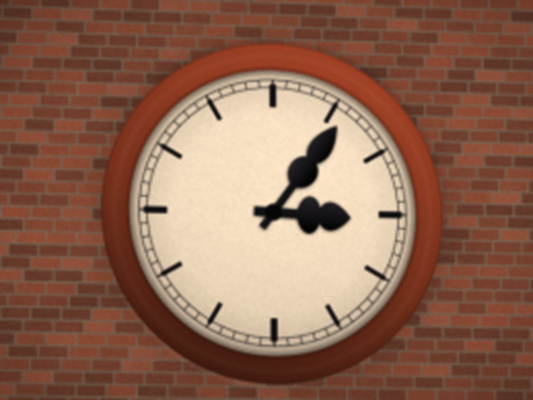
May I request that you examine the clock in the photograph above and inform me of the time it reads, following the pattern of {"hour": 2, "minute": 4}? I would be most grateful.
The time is {"hour": 3, "minute": 6}
